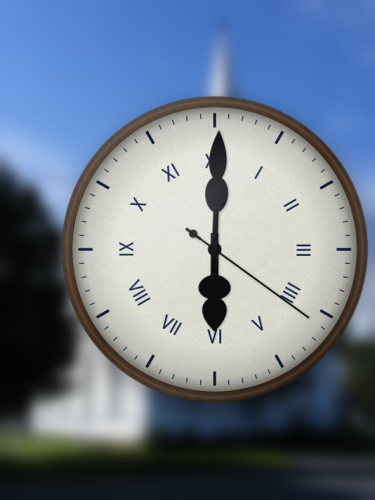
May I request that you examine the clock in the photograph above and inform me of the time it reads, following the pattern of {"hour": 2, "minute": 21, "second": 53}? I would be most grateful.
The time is {"hour": 6, "minute": 0, "second": 21}
